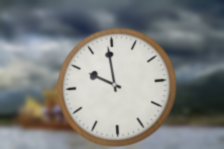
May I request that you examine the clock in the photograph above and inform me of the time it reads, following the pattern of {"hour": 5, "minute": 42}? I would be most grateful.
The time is {"hour": 9, "minute": 59}
